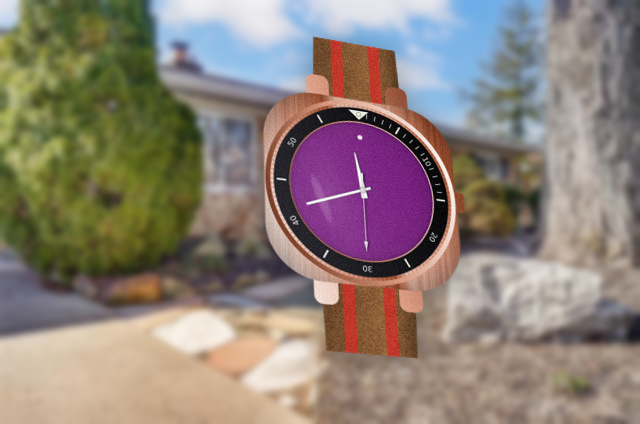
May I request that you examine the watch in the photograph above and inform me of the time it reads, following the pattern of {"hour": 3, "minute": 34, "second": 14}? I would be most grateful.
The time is {"hour": 11, "minute": 41, "second": 30}
